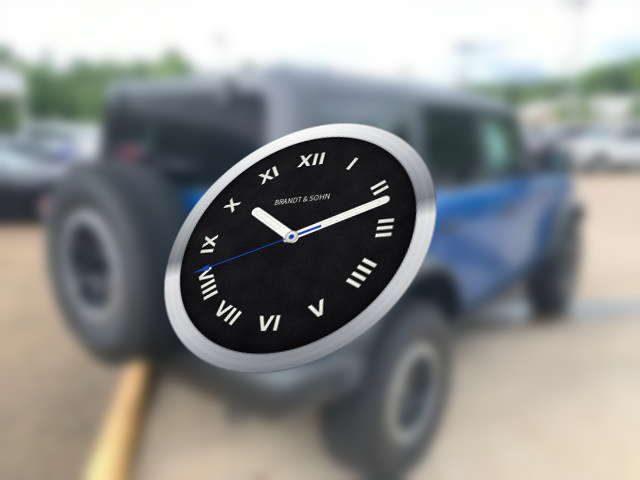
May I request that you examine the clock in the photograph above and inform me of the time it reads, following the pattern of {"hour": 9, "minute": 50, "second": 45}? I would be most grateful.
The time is {"hour": 10, "minute": 11, "second": 42}
